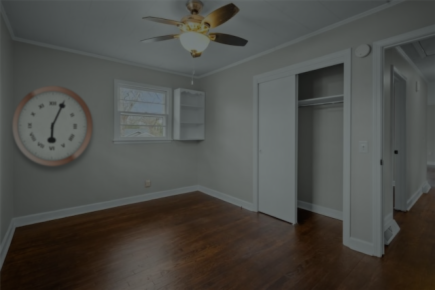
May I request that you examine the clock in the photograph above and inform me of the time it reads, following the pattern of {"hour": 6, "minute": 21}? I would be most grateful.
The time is {"hour": 6, "minute": 4}
